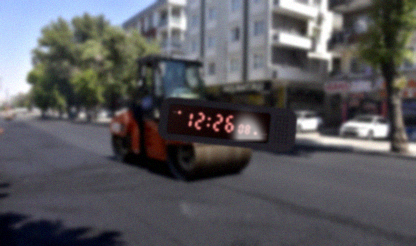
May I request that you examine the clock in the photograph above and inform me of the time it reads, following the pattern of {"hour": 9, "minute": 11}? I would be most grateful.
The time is {"hour": 12, "minute": 26}
